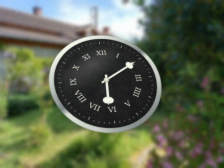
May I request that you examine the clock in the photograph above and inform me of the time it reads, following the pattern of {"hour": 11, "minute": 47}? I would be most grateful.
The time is {"hour": 6, "minute": 10}
